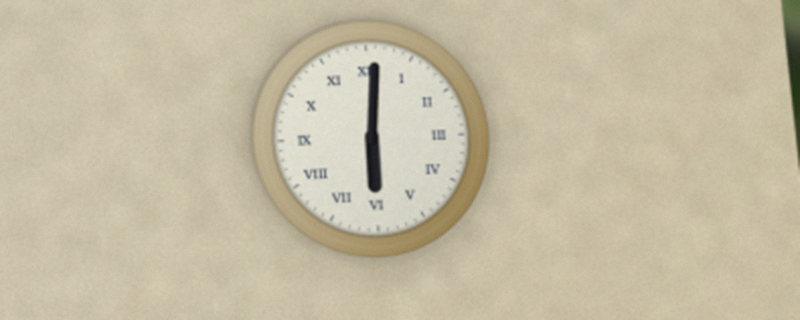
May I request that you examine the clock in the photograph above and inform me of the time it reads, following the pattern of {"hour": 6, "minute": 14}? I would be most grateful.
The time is {"hour": 6, "minute": 1}
